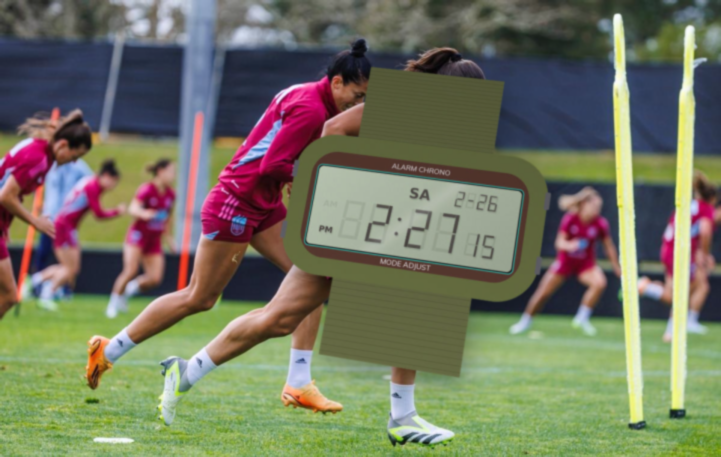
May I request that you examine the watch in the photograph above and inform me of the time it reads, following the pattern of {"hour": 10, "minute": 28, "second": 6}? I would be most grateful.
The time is {"hour": 2, "minute": 27, "second": 15}
